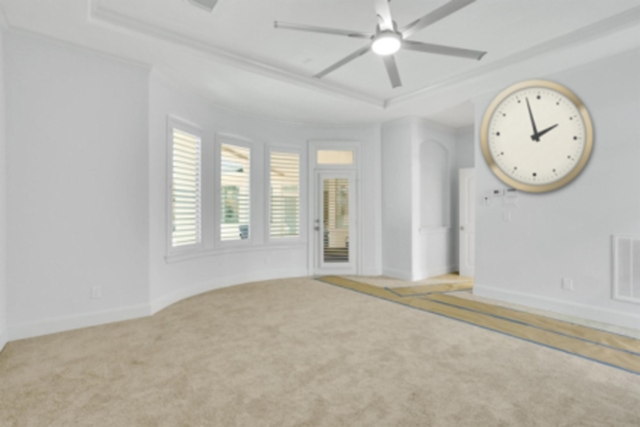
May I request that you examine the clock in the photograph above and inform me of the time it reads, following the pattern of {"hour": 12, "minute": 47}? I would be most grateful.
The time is {"hour": 1, "minute": 57}
